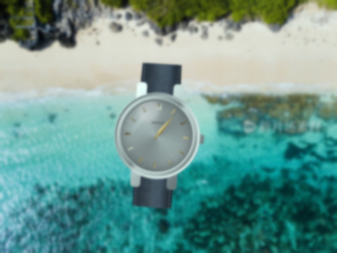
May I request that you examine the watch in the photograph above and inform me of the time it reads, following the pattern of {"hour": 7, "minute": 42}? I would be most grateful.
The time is {"hour": 1, "minute": 6}
